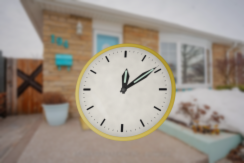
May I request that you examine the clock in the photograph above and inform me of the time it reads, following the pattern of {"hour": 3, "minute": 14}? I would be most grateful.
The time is {"hour": 12, "minute": 9}
